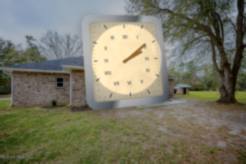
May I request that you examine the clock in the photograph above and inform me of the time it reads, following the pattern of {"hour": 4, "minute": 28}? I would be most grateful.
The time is {"hour": 2, "minute": 9}
